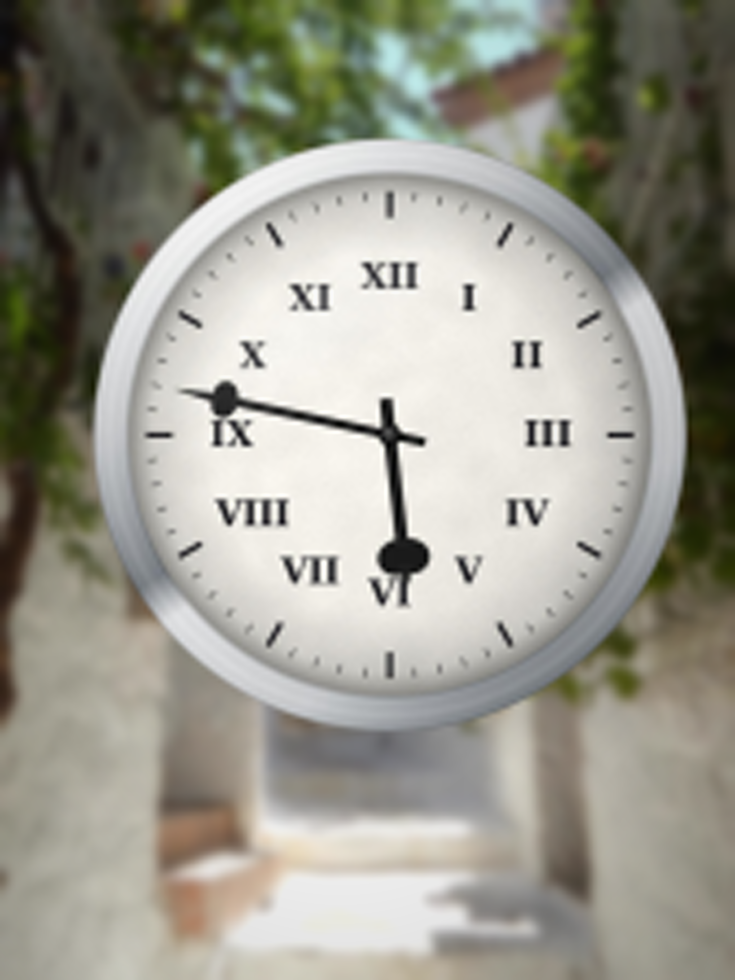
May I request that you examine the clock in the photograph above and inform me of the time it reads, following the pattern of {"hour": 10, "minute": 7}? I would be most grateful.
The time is {"hour": 5, "minute": 47}
